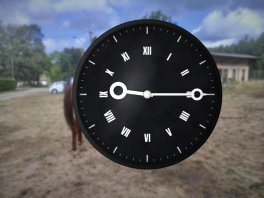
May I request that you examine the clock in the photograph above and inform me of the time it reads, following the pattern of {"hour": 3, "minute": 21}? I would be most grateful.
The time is {"hour": 9, "minute": 15}
